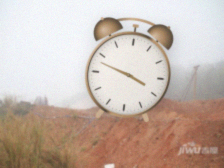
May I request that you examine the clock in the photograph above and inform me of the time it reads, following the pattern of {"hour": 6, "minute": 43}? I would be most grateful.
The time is {"hour": 3, "minute": 48}
